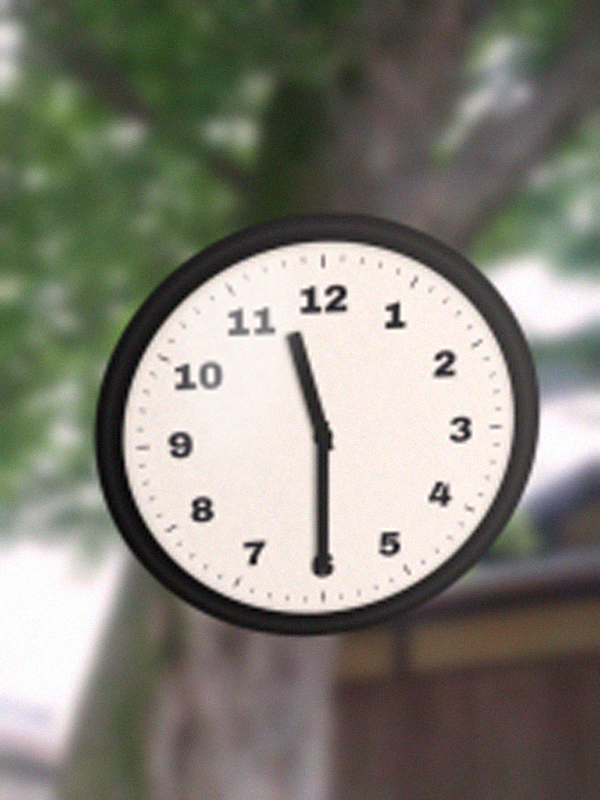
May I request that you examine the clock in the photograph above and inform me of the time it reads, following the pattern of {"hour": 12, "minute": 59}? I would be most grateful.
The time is {"hour": 11, "minute": 30}
